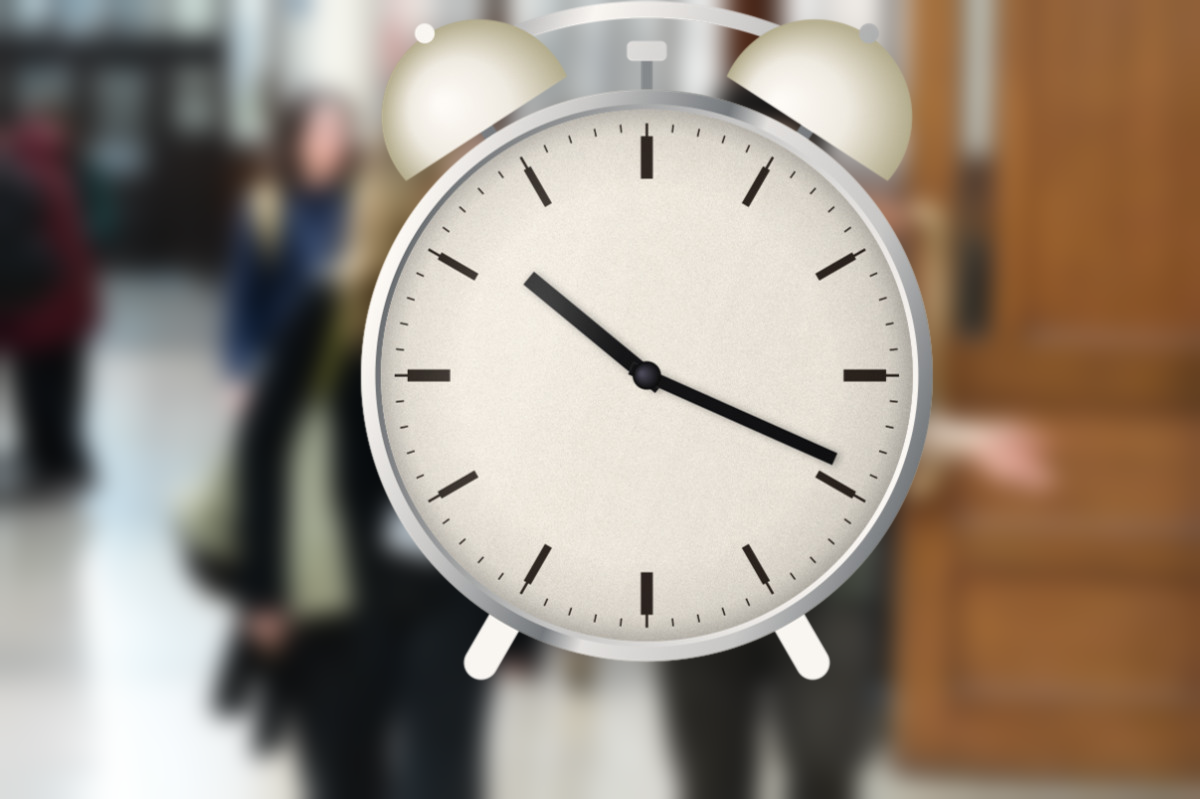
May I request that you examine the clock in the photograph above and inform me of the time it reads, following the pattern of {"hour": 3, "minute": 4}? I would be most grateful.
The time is {"hour": 10, "minute": 19}
